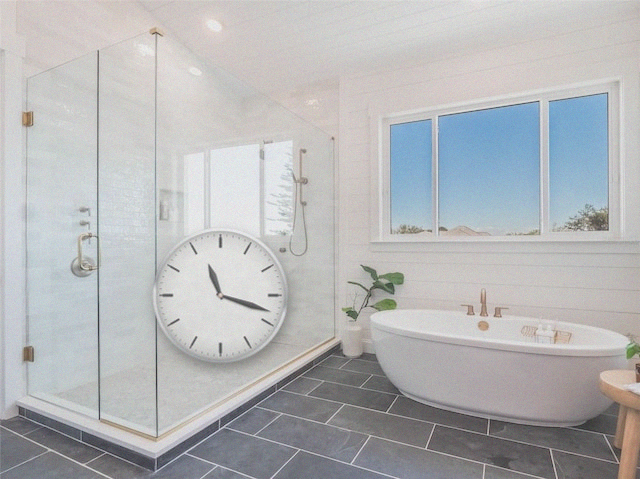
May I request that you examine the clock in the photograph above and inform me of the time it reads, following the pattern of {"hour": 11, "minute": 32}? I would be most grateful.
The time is {"hour": 11, "minute": 18}
